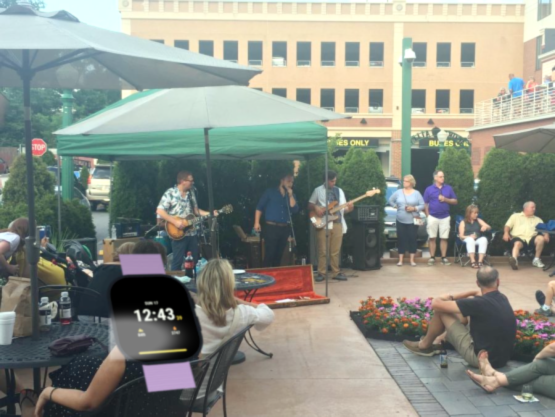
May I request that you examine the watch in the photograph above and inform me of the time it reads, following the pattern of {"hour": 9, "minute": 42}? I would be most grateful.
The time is {"hour": 12, "minute": 43}
